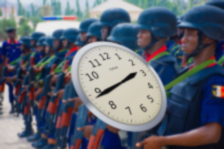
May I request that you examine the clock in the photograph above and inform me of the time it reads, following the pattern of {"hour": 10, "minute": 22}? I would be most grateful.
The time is {"hour": 2, "minute": 44}
